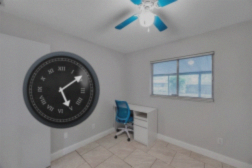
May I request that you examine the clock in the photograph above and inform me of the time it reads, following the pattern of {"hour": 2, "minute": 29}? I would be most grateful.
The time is {"hour": 5, "minute": 9}
